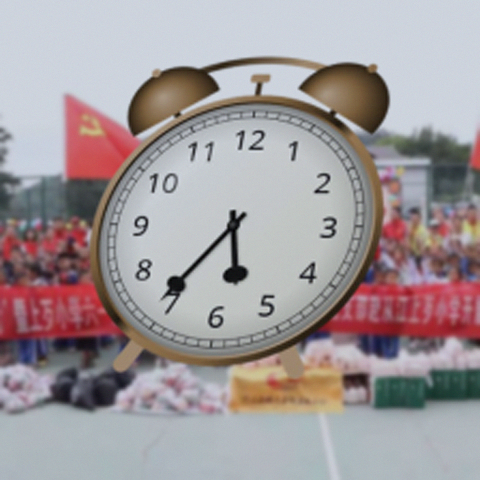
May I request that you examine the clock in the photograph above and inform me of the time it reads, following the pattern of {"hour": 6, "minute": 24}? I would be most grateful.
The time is {"hour": 5, "minute": 36}
